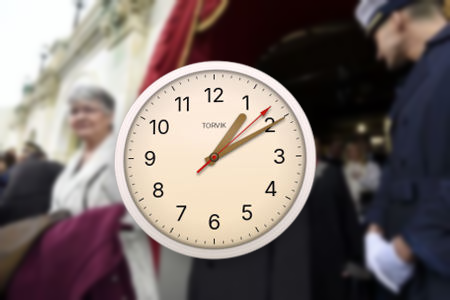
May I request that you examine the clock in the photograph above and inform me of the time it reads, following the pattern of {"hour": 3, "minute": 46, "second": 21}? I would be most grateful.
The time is {"hour": 1, "minute": 10, "second": 8}
